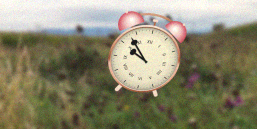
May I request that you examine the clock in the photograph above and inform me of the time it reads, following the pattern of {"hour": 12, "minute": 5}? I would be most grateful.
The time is {"hour": 9, "minute": 53}
